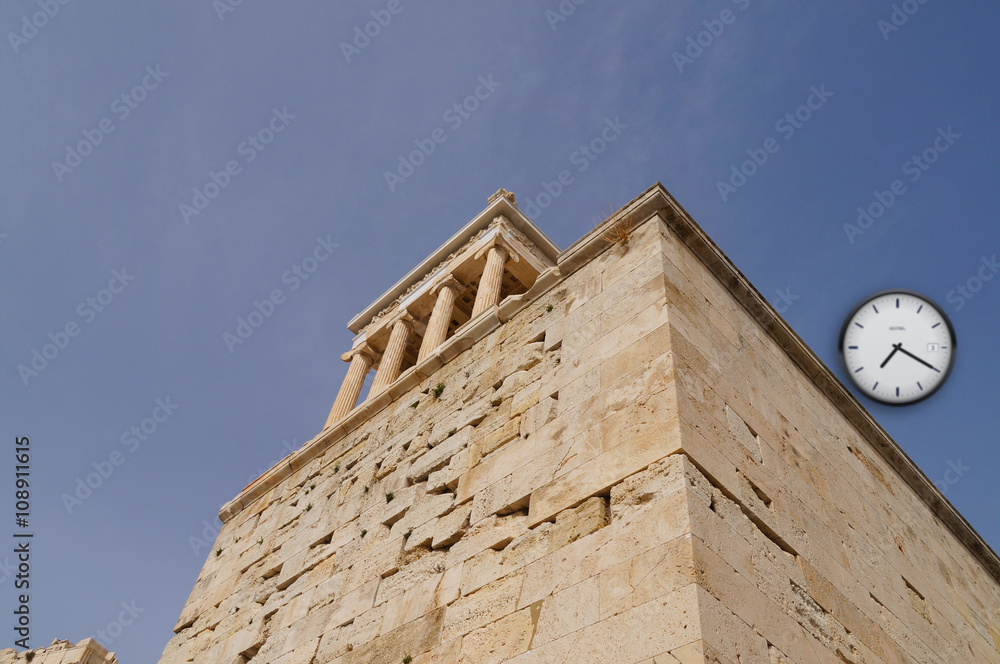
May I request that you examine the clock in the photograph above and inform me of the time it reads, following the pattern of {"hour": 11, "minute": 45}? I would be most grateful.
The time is {"hour": 7, "minute": 20}
